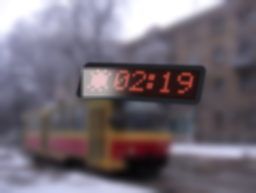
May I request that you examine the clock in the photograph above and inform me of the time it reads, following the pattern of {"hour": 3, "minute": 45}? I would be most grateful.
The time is {"hour": 2, "minute": 19}
